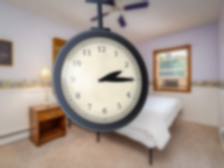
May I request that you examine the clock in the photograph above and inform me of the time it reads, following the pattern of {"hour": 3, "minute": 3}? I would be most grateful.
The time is {"hour": 2, "minute": 15}
